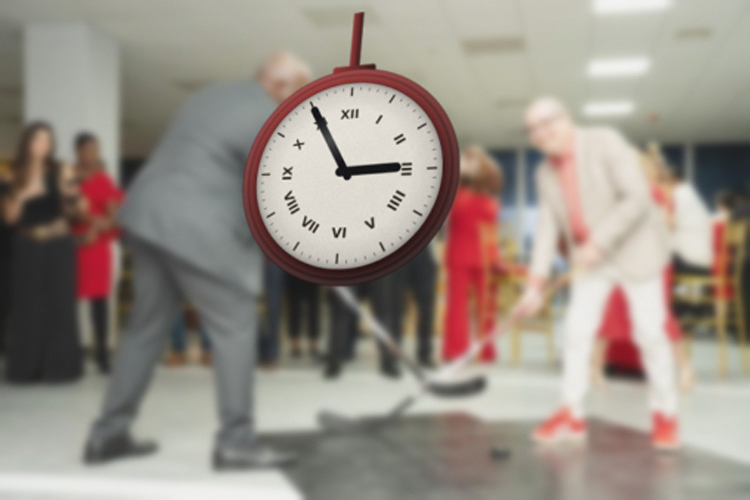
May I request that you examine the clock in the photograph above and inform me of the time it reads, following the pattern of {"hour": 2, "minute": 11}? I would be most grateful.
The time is {"hour": 2, "minute": 55}
